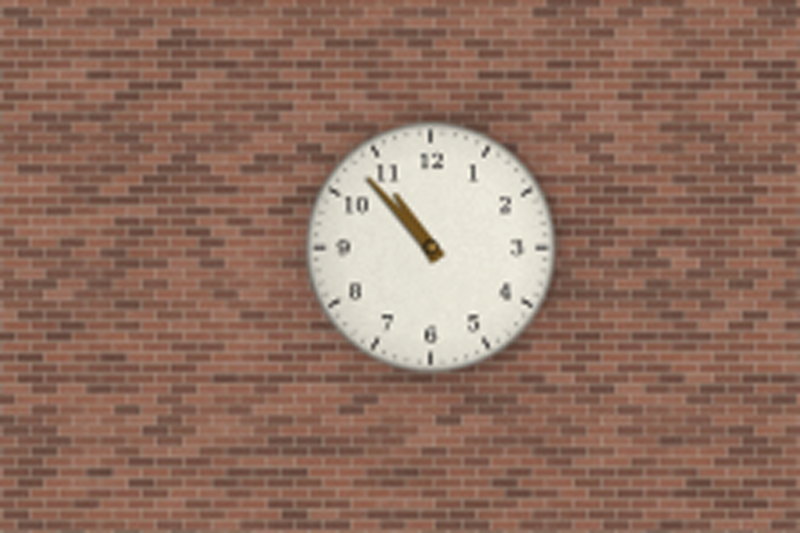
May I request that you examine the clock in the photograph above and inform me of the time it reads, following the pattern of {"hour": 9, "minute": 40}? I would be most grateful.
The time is {"hour": 10, "minute": 53}
